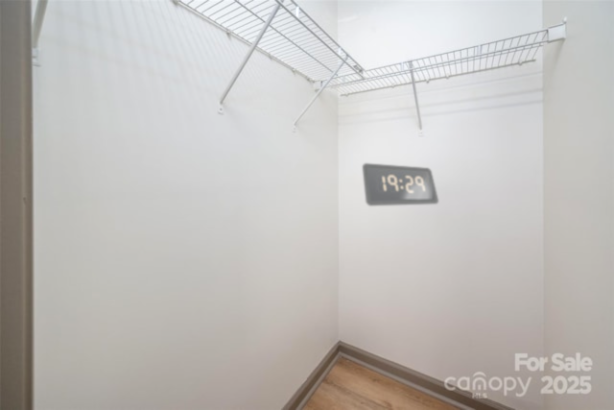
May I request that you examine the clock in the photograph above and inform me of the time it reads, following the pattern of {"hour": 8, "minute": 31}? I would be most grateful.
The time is {"hour": 19, "minute": 29}
